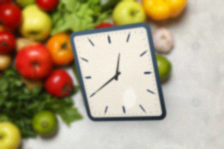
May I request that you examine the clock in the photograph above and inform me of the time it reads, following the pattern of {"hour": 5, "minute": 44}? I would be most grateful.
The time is {"hour": 12, "minute": 40}
